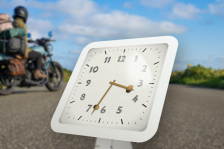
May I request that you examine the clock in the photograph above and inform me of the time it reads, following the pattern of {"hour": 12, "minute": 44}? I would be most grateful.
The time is {"hour": 3, "minute": 33}
